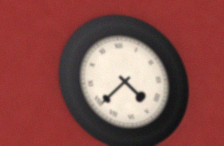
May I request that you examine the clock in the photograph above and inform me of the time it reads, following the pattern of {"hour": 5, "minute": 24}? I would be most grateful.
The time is {"hour": 4, "minute": 39}
